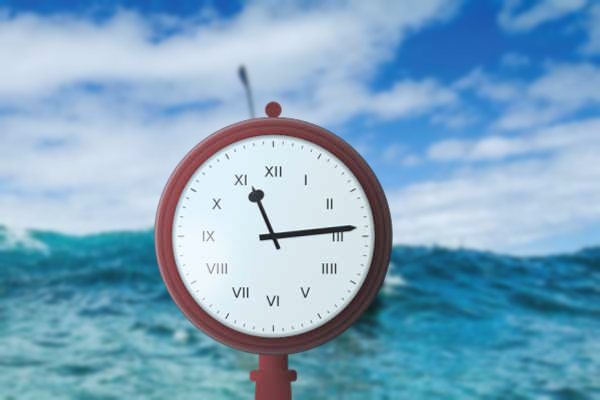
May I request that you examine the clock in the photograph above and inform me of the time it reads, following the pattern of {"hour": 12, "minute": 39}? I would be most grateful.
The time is {"hour": 11, "minute": 14}
